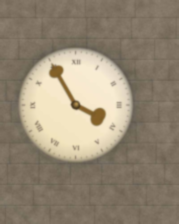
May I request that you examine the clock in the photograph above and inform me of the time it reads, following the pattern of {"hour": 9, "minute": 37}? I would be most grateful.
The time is {"hour": 3, "minute": 55}
